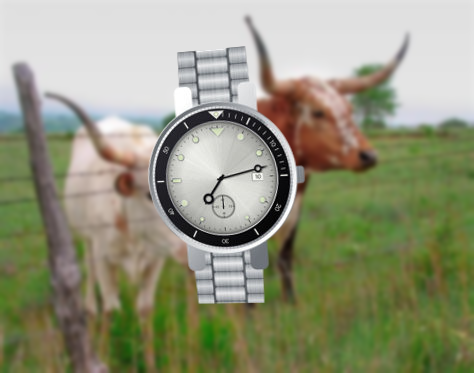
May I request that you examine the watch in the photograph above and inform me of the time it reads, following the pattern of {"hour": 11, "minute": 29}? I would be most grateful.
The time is {"hour": 7, "minute": 13}
